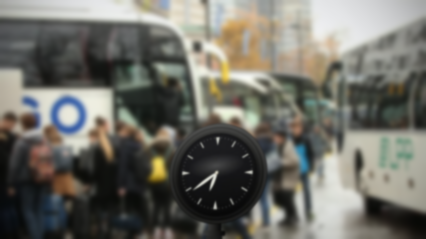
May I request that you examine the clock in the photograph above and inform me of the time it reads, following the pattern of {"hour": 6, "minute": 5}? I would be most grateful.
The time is {"hour": 6, "minute": 39}
